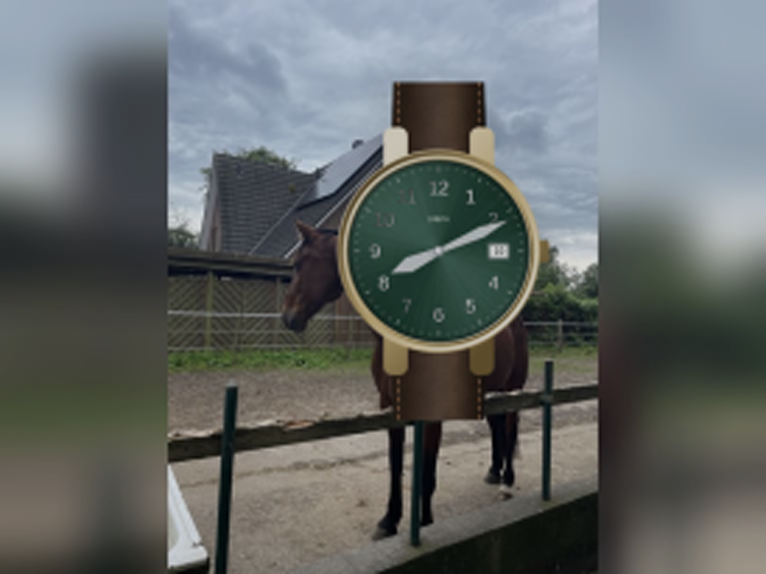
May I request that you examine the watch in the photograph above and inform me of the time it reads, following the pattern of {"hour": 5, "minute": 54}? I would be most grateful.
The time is {"hour": 8, "minute": 11}
